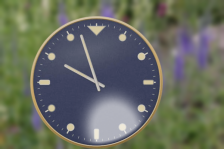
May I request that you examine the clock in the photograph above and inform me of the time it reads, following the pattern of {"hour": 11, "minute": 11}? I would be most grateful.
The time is {"hour": 9, "minute": 57}
